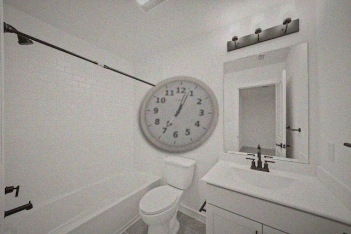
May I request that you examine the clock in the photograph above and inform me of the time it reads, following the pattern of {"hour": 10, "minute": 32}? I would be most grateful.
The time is {"hour": 7, "minute": 3}
